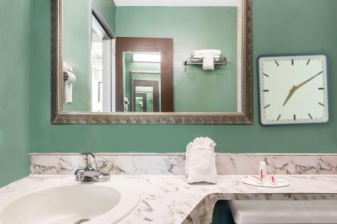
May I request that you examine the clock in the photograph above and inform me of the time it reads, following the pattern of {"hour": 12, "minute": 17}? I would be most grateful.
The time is {"hour": 7, "minute": 10}
